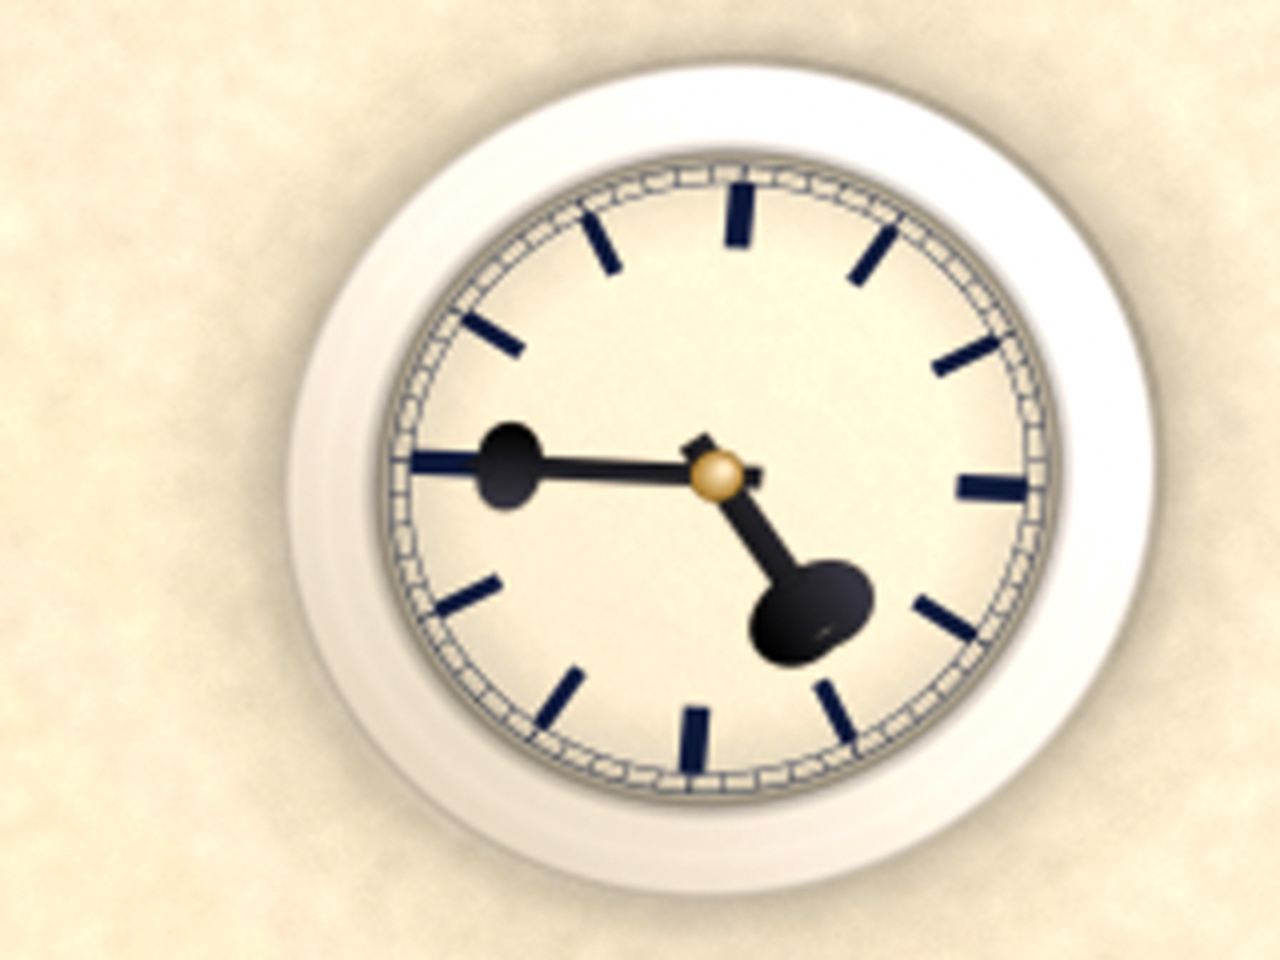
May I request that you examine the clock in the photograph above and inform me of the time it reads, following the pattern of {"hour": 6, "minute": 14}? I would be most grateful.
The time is {"hour": 4, "minute": 45}
